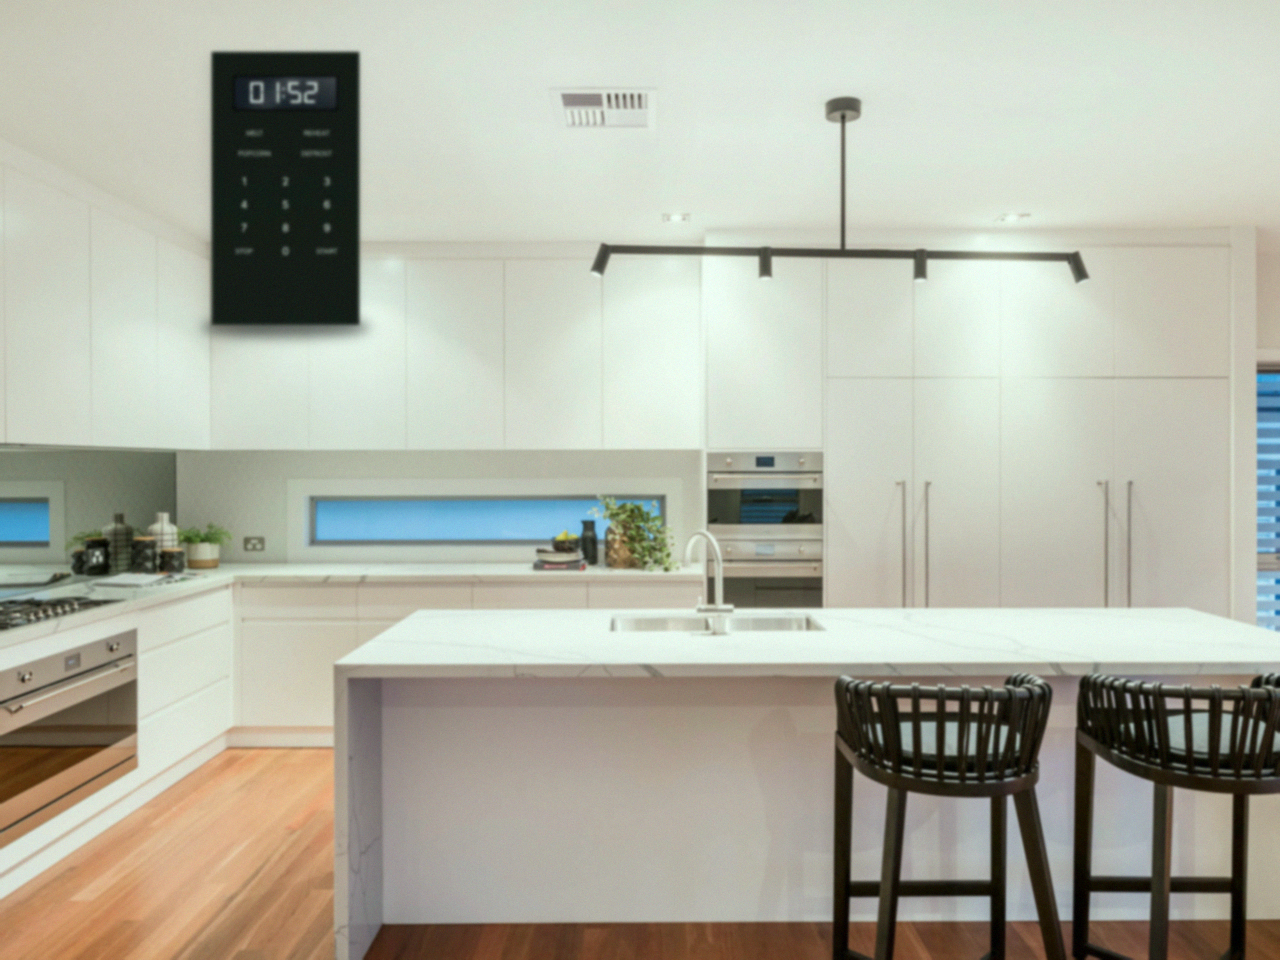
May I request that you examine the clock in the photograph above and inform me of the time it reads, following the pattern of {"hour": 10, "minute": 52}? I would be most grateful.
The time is {"hour": 1, "minute": 52}
